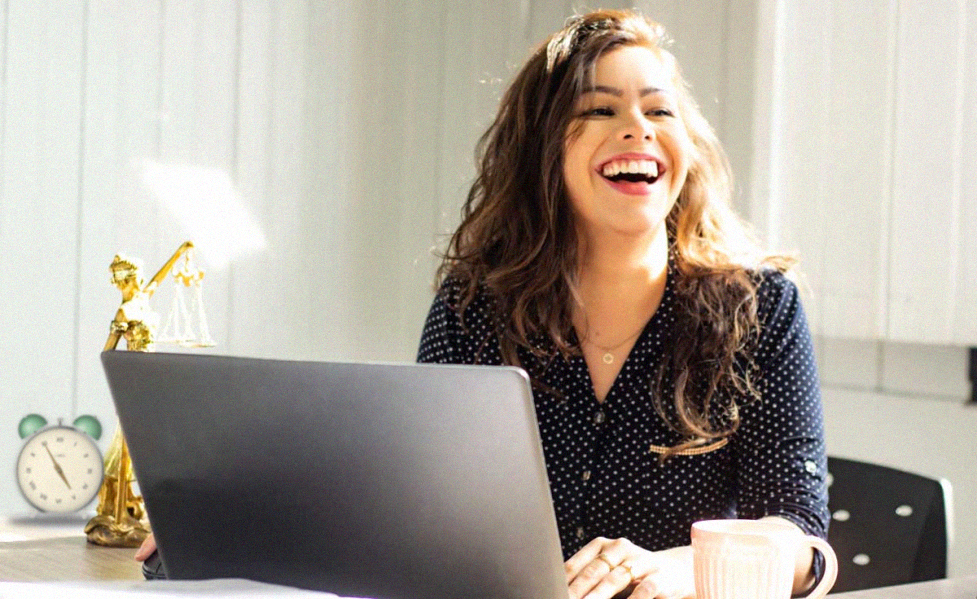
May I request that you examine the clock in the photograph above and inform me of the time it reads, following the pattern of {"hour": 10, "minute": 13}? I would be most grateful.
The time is {"hour": 4, "minute": 55}
